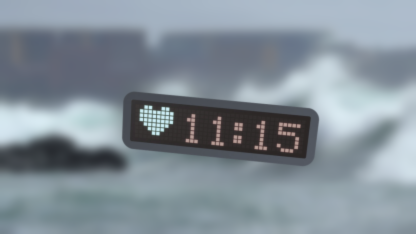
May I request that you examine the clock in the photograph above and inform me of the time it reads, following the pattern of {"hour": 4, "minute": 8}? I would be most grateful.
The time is {"hour": 11, "minute": 15}
